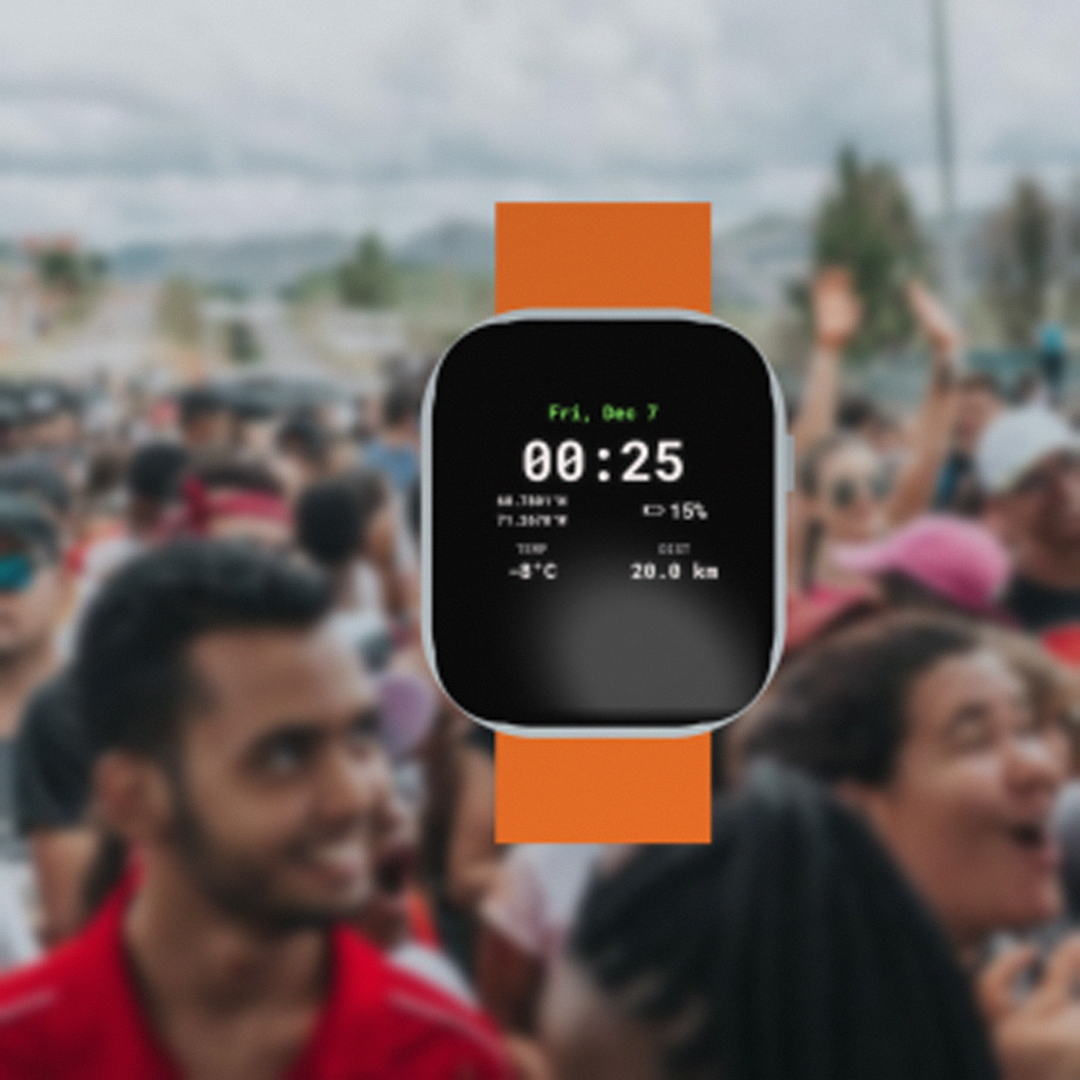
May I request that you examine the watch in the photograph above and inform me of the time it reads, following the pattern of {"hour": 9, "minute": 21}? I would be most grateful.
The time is {"hour": 0, "minute": 25}
